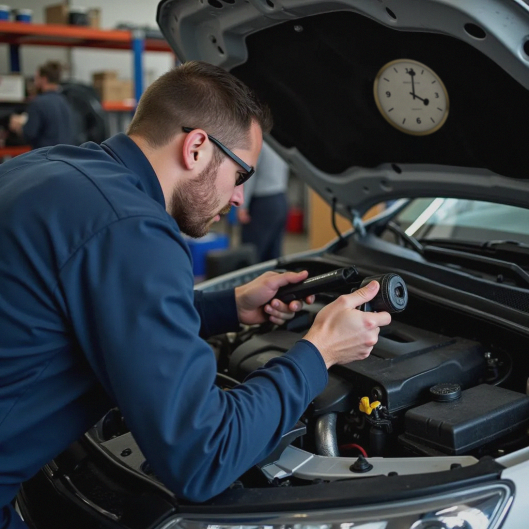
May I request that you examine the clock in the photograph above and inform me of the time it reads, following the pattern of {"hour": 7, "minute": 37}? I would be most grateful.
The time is {"hour": 4, "minute": 1}
